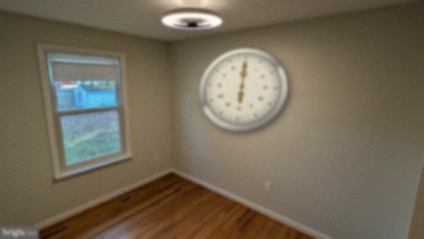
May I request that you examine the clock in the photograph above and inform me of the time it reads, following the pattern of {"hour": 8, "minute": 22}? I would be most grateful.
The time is {"hour": 6, "minute": 0}
